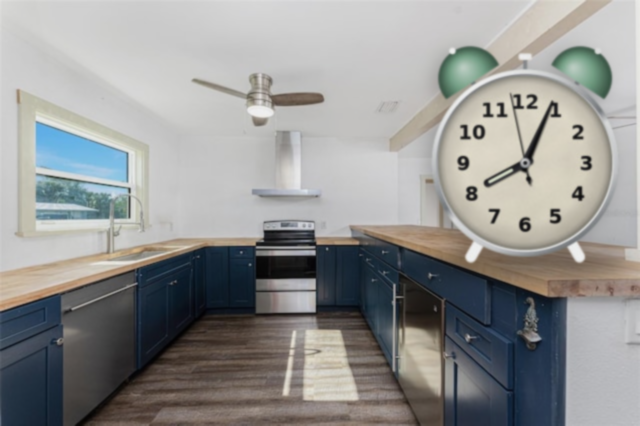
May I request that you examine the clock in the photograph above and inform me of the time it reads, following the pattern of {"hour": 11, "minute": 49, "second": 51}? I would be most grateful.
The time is {"hour": 8, "minute": 3, "second": 58}
